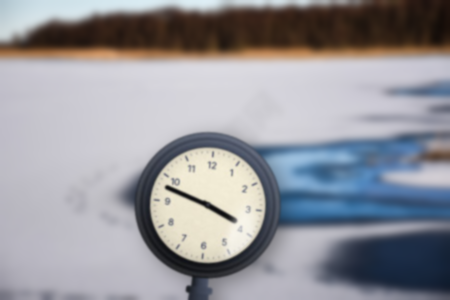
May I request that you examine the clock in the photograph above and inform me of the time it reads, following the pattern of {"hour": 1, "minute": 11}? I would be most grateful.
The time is {"hour": 3, "minute": 48}
